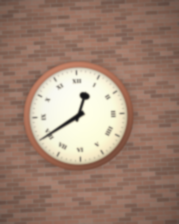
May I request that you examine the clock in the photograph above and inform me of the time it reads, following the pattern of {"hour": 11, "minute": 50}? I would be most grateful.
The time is {"hour": 12, "minute": 40}
